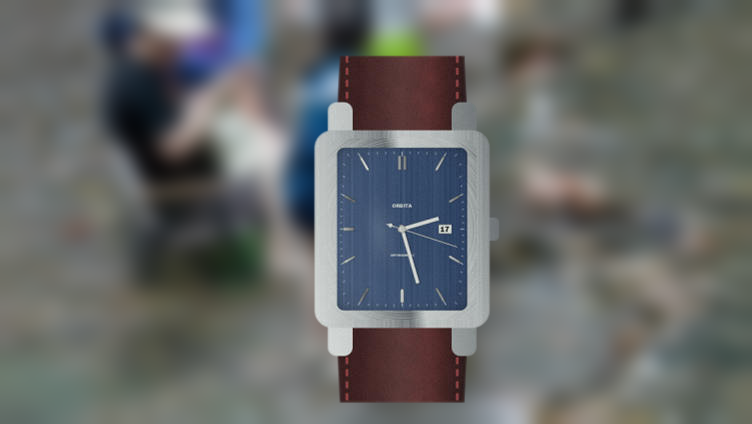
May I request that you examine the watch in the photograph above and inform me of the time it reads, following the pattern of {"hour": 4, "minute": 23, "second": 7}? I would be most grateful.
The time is {"hour": 2, "minute": 27, "second": 18}
